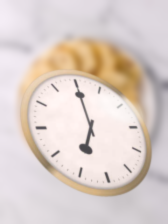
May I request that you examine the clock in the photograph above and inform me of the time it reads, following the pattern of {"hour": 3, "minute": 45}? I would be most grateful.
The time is {"hour": 7, "minute": 0}
